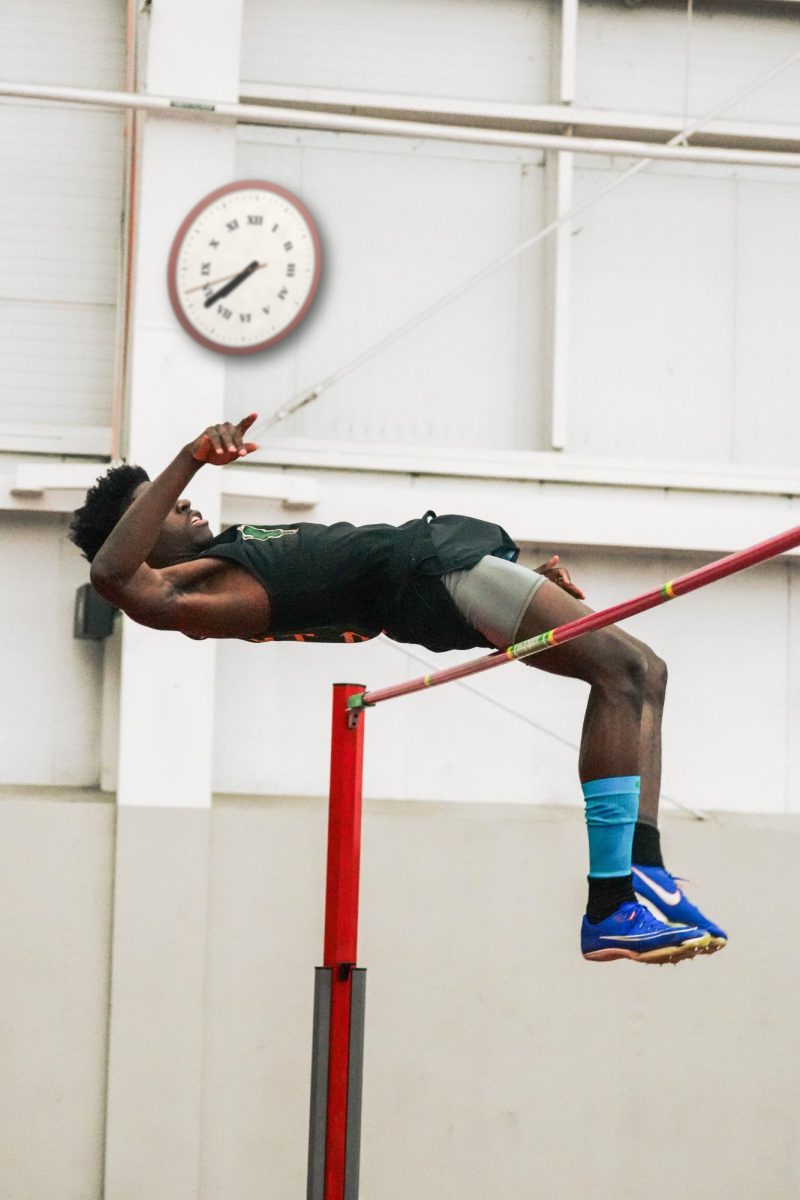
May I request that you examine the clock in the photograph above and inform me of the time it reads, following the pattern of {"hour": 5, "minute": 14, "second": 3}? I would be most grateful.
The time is {"hour": 7, "minute": 38, "second": 42}
